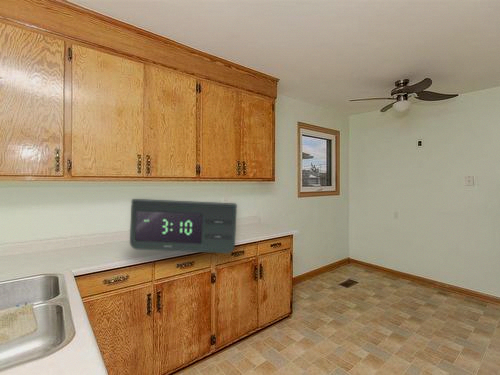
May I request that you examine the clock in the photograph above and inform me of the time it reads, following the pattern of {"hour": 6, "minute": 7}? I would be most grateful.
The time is {"hour": 3, "minute": 10}
